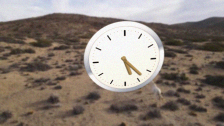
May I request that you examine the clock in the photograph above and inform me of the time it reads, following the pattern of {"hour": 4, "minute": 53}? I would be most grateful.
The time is {"hour": 5, "minute": 23}
